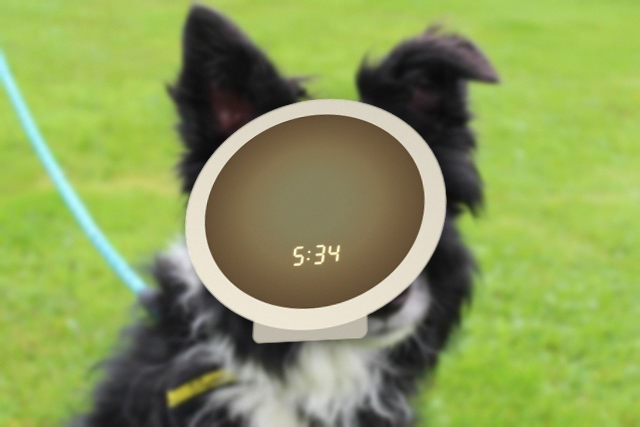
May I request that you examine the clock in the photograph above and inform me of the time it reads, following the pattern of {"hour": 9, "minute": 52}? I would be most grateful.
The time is {"hour": 5, "minute": 34}
